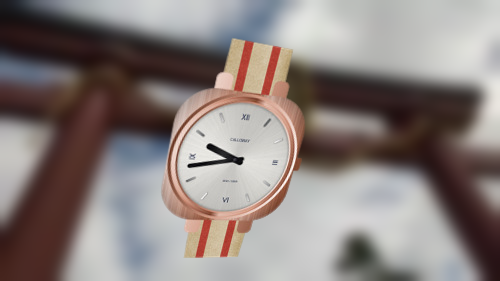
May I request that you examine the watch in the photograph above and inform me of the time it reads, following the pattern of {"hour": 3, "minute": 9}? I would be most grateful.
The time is {"hour": 9, "minute": 43}
